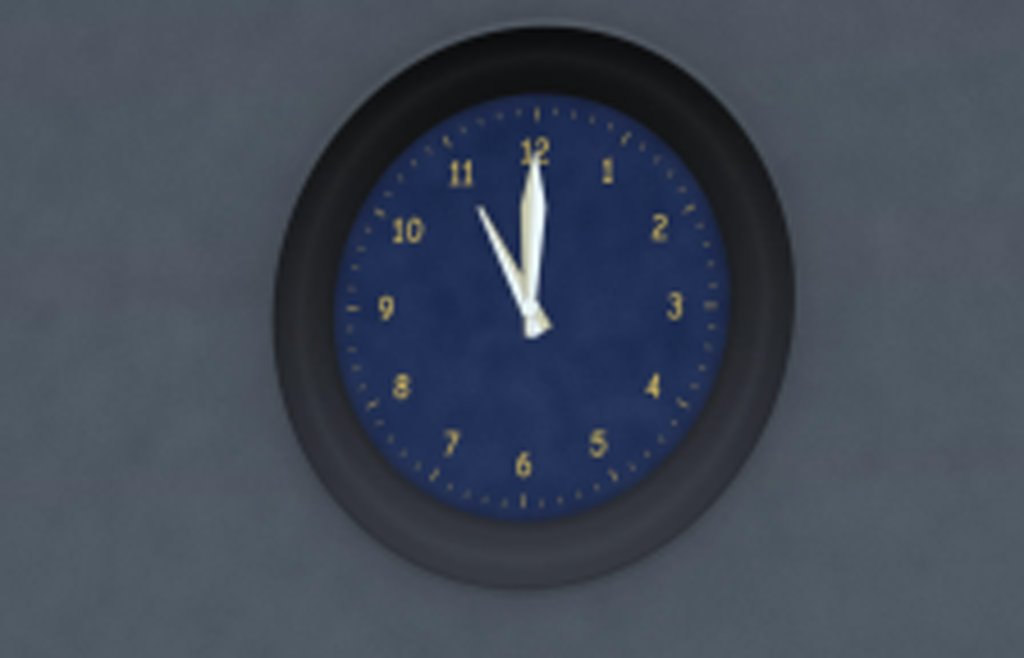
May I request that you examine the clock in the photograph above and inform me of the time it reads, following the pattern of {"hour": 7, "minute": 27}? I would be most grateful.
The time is {"hour": 11, "minute": 0}
